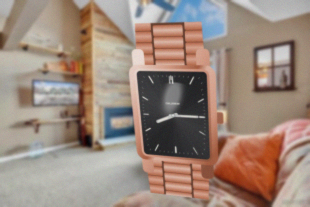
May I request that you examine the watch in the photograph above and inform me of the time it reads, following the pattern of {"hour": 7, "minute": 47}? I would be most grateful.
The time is {"hour": 8, "minute": 15}
